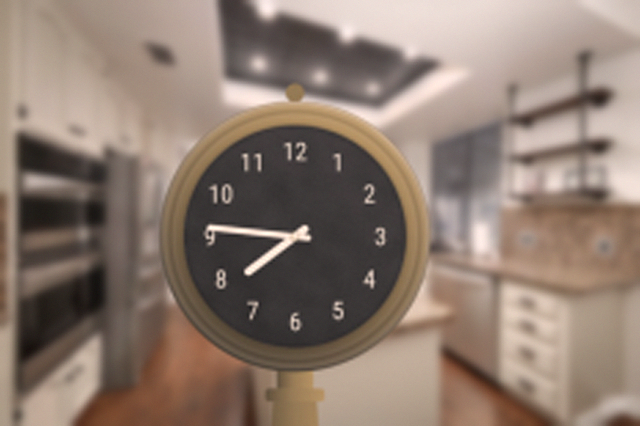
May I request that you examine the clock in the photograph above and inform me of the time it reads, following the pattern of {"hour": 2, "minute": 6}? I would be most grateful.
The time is {"hour": 7, "minute": 46}
